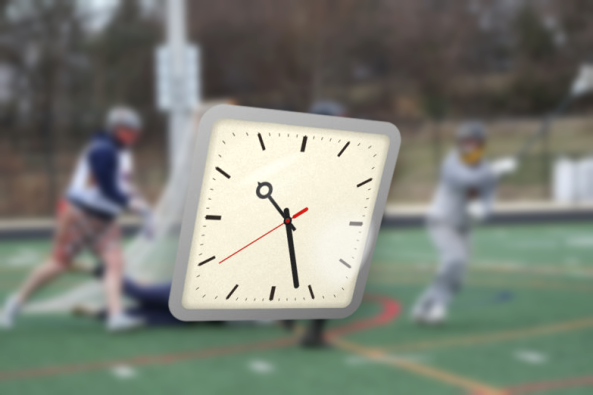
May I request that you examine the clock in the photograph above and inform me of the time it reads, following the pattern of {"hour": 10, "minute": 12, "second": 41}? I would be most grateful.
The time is {"hour": 10, "minute": 26, "second": 39}
